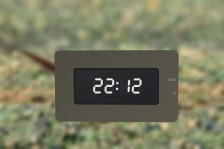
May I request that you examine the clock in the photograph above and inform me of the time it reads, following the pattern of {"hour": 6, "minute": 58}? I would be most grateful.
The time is {"hour": 22, "minute": 12}
